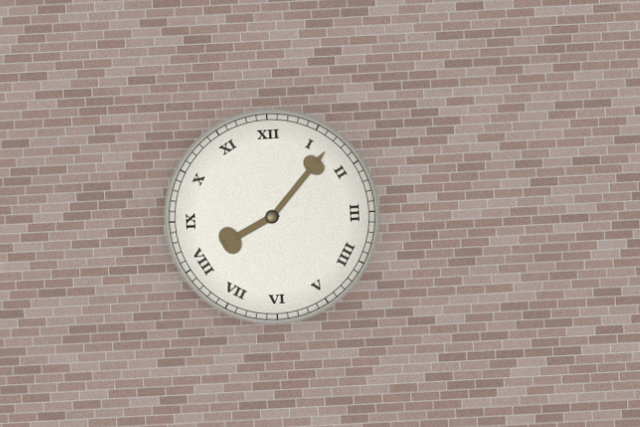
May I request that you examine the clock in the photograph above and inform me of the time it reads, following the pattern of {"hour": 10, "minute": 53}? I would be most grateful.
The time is {"hour": 8, "minute": 7}
